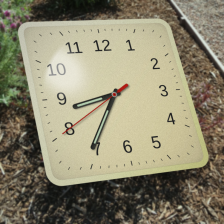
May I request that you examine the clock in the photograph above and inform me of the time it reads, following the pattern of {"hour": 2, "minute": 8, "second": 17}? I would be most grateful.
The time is {"hour": 8, "minute": 35, "second": 40}
